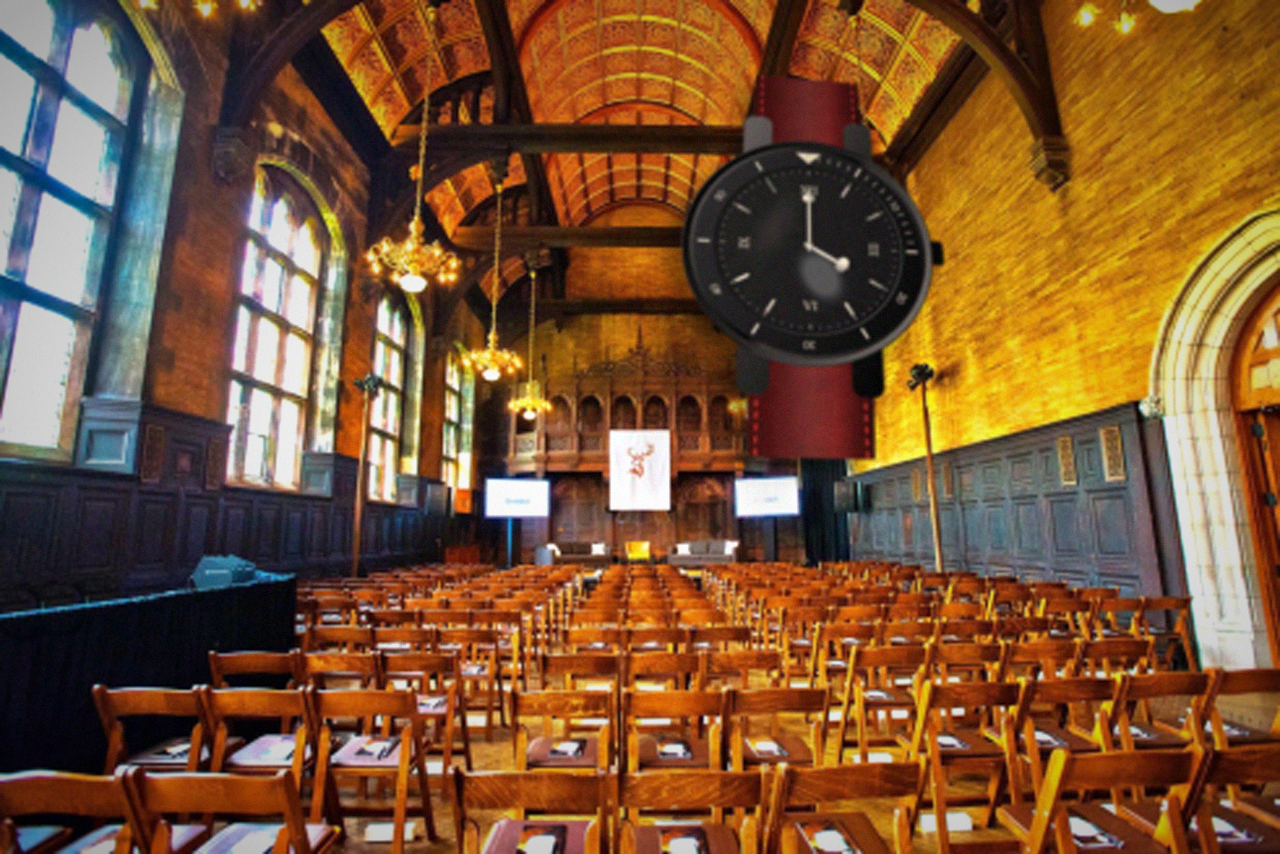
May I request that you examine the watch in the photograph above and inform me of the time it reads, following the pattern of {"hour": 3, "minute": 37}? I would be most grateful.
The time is {"hour": 4, "minute": 0}
